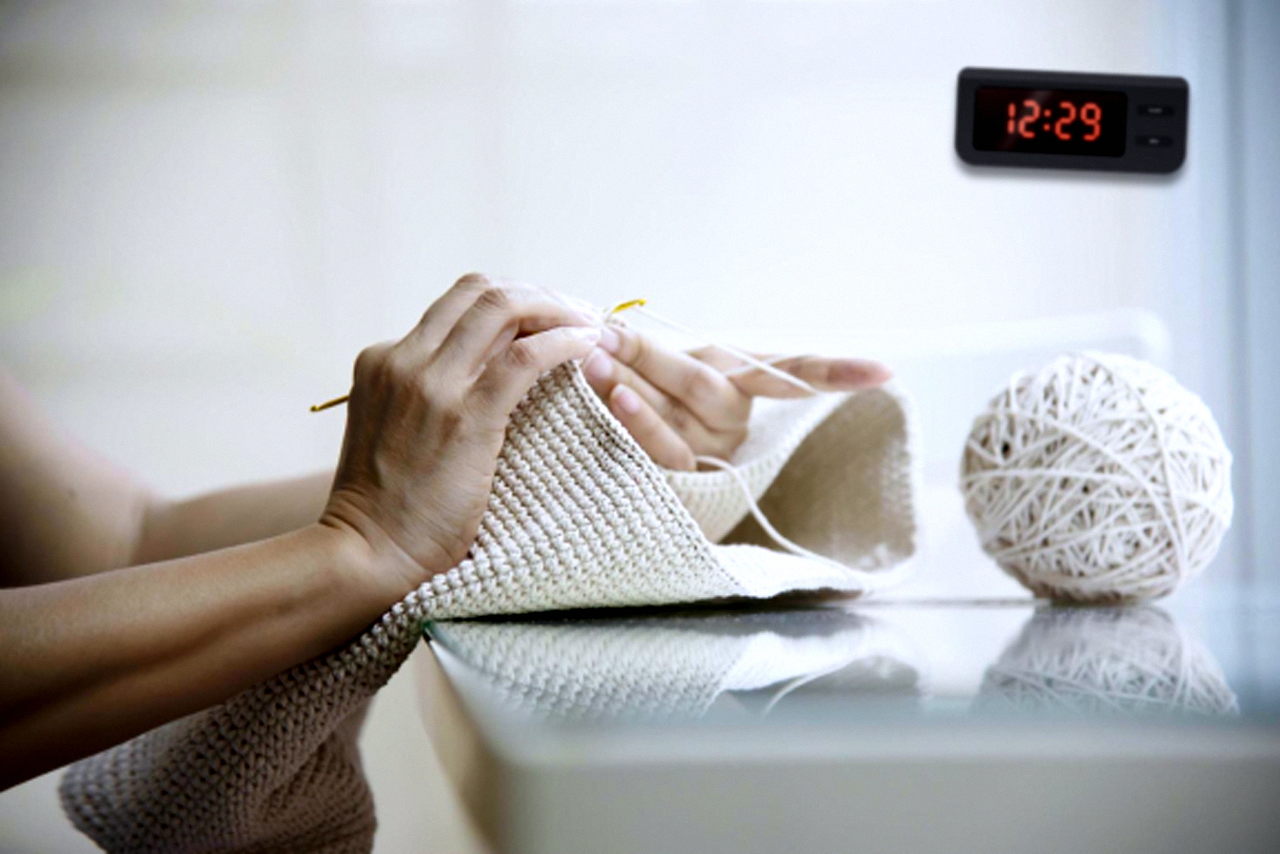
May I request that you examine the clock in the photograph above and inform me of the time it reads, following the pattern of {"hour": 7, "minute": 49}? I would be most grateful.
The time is {"hour": 12, "minute": 29}
